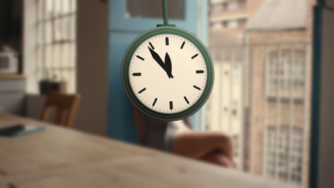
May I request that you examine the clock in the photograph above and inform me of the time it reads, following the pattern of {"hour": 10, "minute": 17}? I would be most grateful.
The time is {"hour": 11, "minute": 54}
